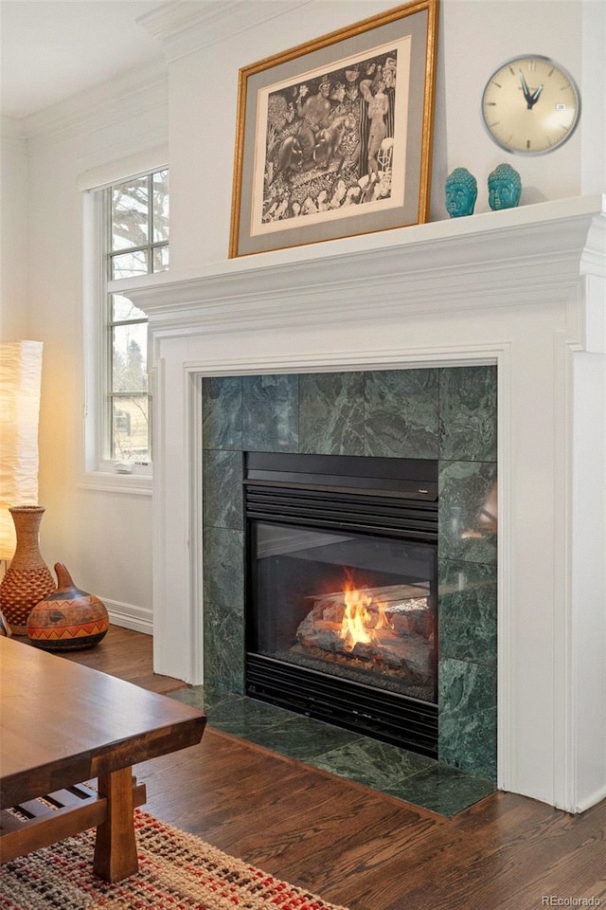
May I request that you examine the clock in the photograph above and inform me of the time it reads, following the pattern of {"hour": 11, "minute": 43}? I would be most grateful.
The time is {"hour": 12, "minute": 57}
